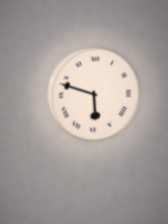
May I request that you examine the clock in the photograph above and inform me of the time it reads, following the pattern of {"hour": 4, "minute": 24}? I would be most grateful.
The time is {"hour": 5, "minute": 48}
